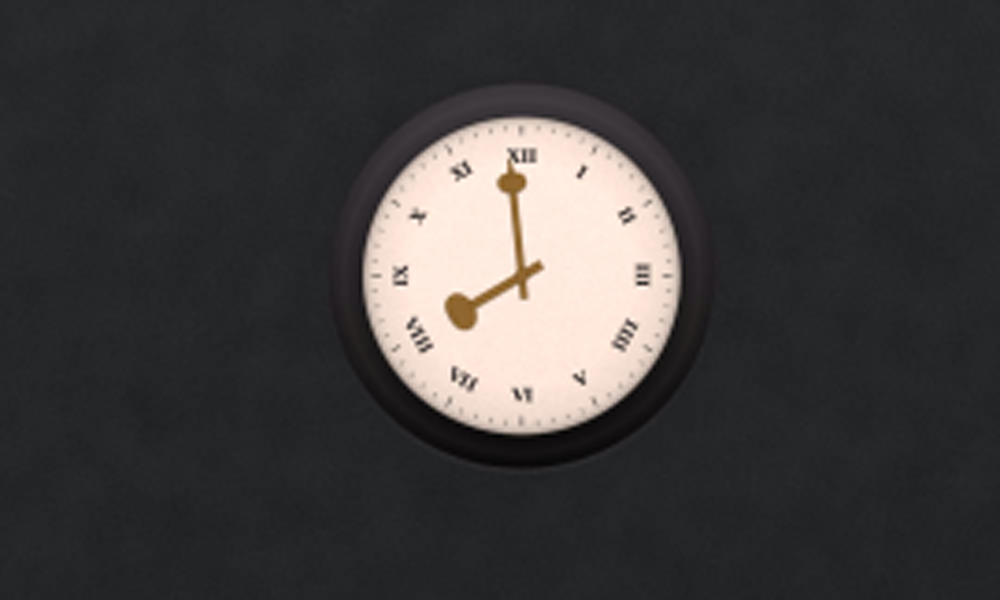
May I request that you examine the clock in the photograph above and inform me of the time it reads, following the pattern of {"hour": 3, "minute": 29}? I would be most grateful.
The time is {"hour": 7, "minute": 59}
